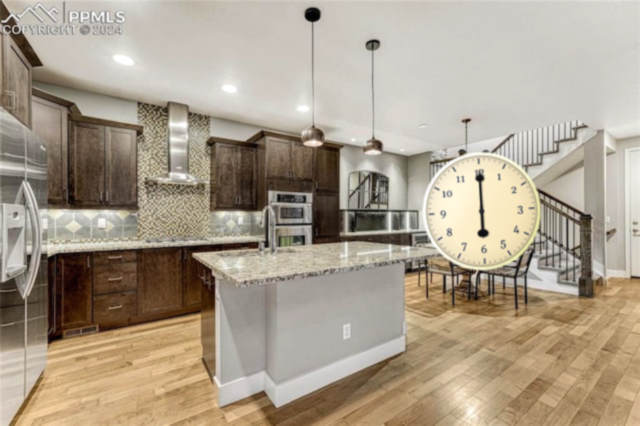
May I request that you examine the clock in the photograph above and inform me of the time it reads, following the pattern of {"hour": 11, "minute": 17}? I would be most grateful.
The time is {"hour": 6, "minute": 0}
